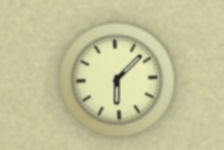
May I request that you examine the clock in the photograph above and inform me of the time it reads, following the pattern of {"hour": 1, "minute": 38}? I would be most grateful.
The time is {"hour": 6, "minute": 8}
